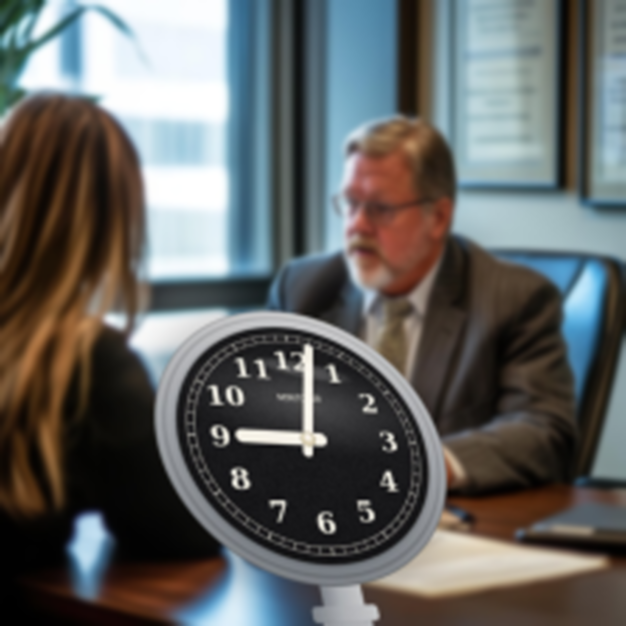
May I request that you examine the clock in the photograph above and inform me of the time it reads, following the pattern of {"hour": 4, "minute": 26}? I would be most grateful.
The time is {"hour": 9, "minute": 2}
